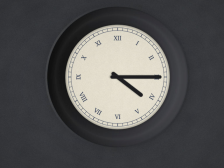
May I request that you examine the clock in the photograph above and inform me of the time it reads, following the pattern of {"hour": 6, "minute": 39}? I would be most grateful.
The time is {"hour": 4, "minute": 15}
